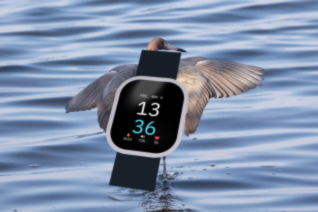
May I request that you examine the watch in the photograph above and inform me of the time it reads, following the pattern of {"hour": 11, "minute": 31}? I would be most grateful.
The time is {"hour": 13, "minute": 36}
